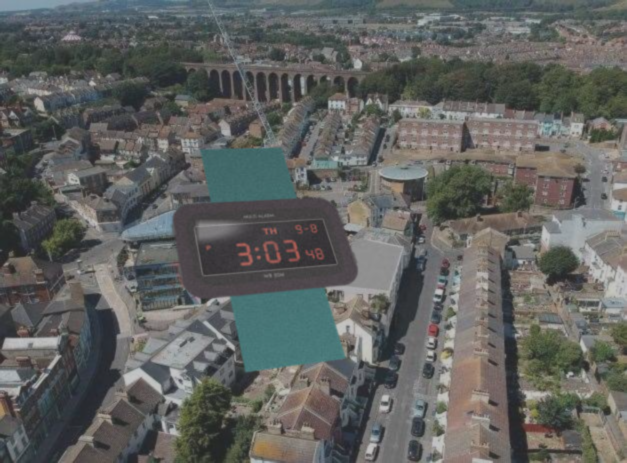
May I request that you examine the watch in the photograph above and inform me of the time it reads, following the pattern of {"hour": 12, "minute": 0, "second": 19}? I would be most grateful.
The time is {"hour": 3, "minute": 3, "second": 48}
